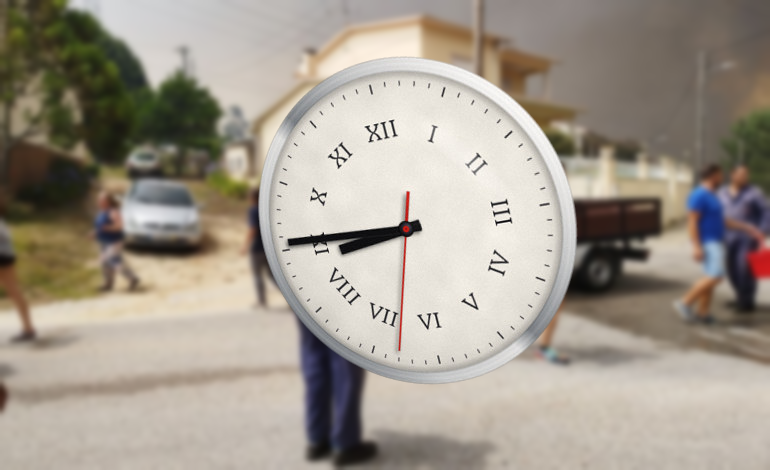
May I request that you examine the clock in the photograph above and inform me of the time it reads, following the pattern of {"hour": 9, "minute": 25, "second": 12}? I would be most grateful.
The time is {"hour": 8, "minute": 45, "second": 33}
